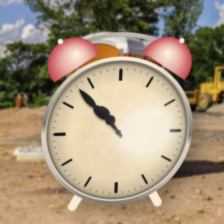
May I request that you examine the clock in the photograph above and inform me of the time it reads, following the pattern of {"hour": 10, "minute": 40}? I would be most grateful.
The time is {"hour": 10, "minute": 53}
